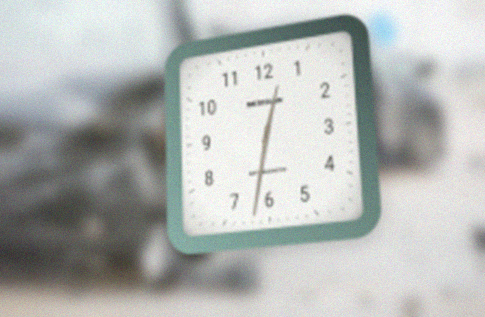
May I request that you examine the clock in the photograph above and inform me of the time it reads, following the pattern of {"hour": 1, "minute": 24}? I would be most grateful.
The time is {"hour": 12, "minute": 32}
